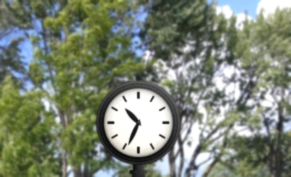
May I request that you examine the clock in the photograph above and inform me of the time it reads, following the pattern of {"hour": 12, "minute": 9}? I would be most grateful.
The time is {"hour": 10, "minute": 34}
